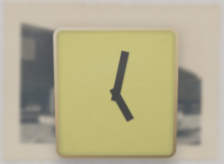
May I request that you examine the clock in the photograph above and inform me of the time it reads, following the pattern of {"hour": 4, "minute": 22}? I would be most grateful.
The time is {"hour": 5, "minute": 2}
